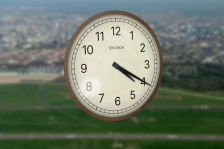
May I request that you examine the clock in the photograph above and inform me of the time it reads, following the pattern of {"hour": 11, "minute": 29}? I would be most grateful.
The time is {"hour": 4, "minute": 20}
